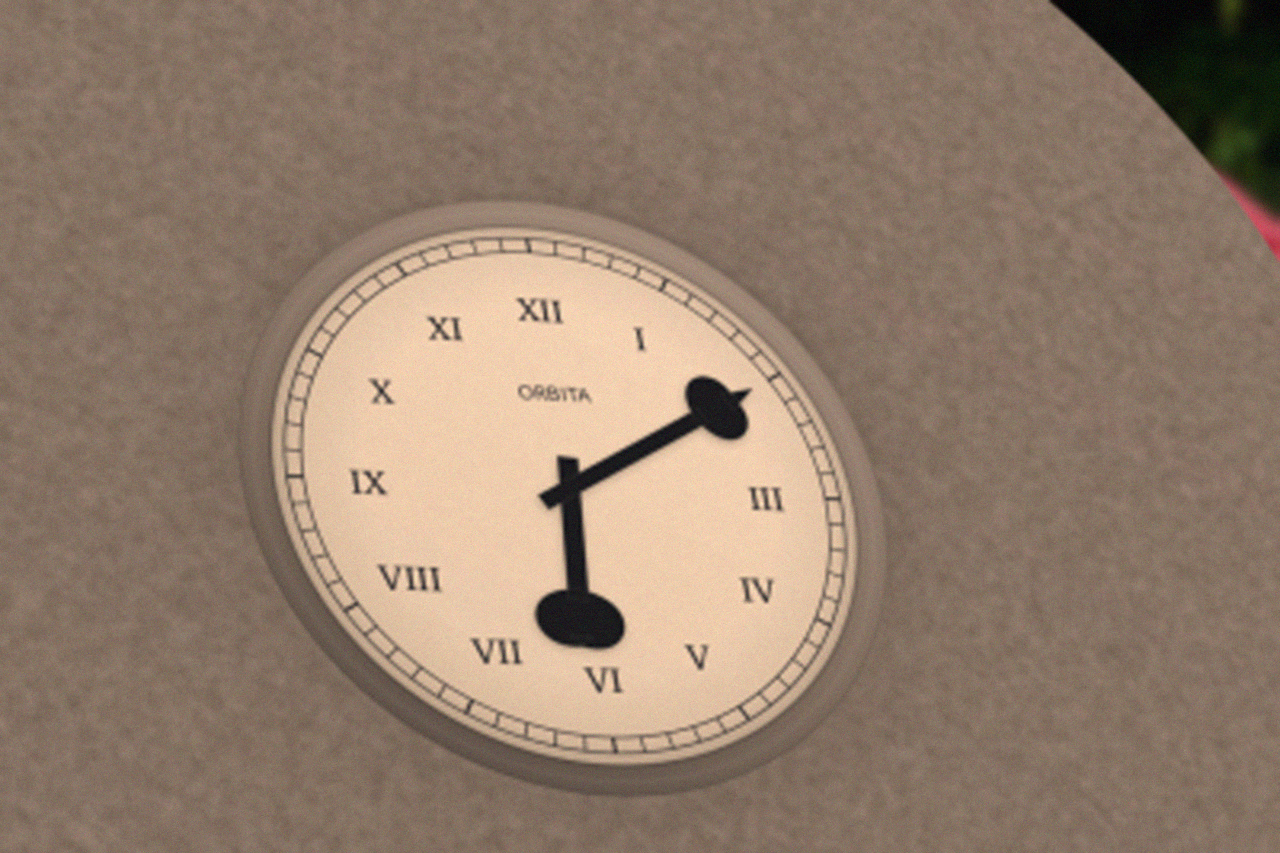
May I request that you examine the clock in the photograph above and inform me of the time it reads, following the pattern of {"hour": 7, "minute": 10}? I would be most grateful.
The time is {"hour": 6, "minute": 10}
